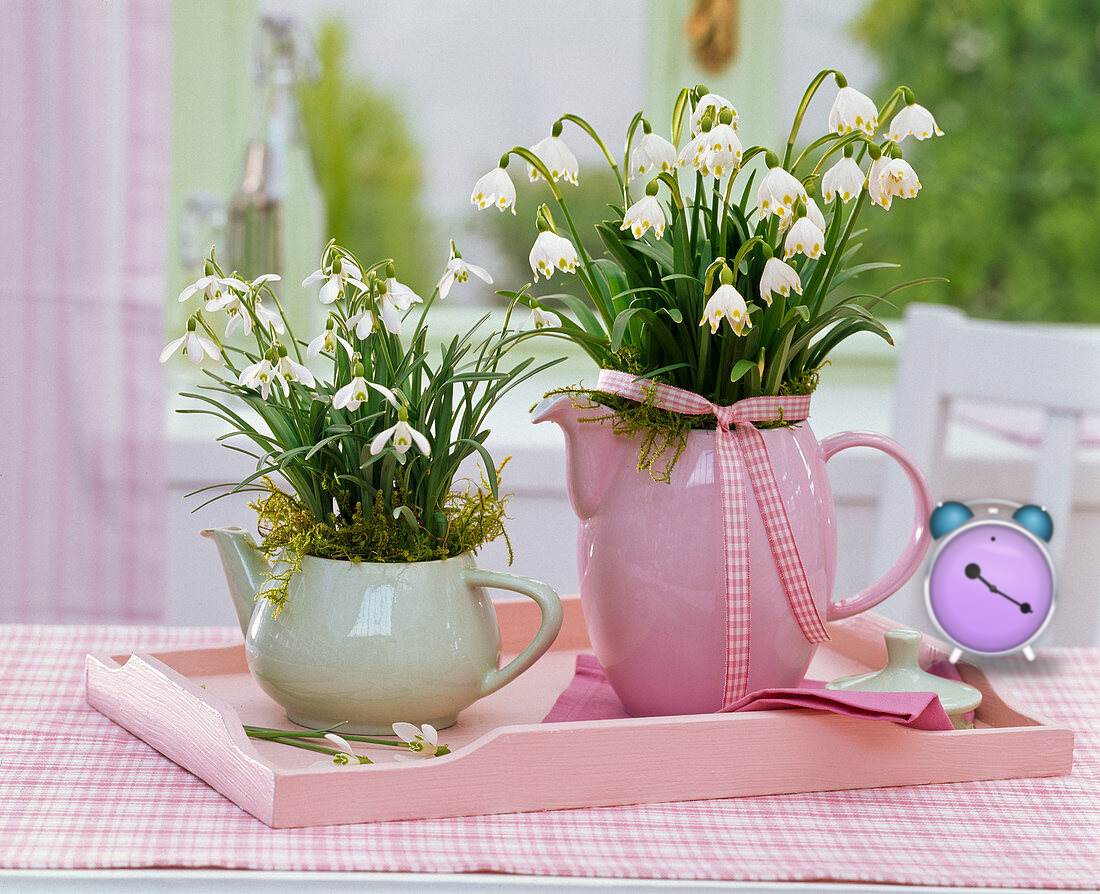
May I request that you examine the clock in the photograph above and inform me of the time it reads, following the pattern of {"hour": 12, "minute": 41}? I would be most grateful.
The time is {"hour": 10, "minute": 20}
